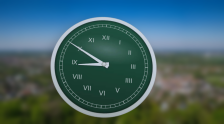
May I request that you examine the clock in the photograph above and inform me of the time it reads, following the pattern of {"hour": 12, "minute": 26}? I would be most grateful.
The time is {"hour": 8, "minute": 50}
